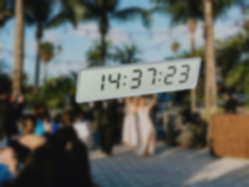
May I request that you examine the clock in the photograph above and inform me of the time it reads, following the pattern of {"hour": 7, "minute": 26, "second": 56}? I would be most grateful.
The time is {"hour": 14, "minute": 37, "second": 23}
